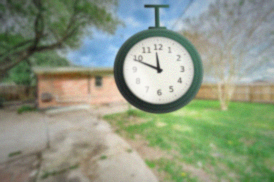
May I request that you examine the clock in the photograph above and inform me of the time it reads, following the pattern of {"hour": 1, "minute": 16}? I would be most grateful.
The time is {"hour": 11, "minute": 49}
